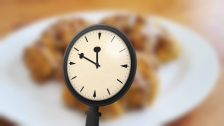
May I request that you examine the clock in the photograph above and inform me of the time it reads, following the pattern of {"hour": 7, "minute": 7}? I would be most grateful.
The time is {"hour": 11, "minute": 49}
